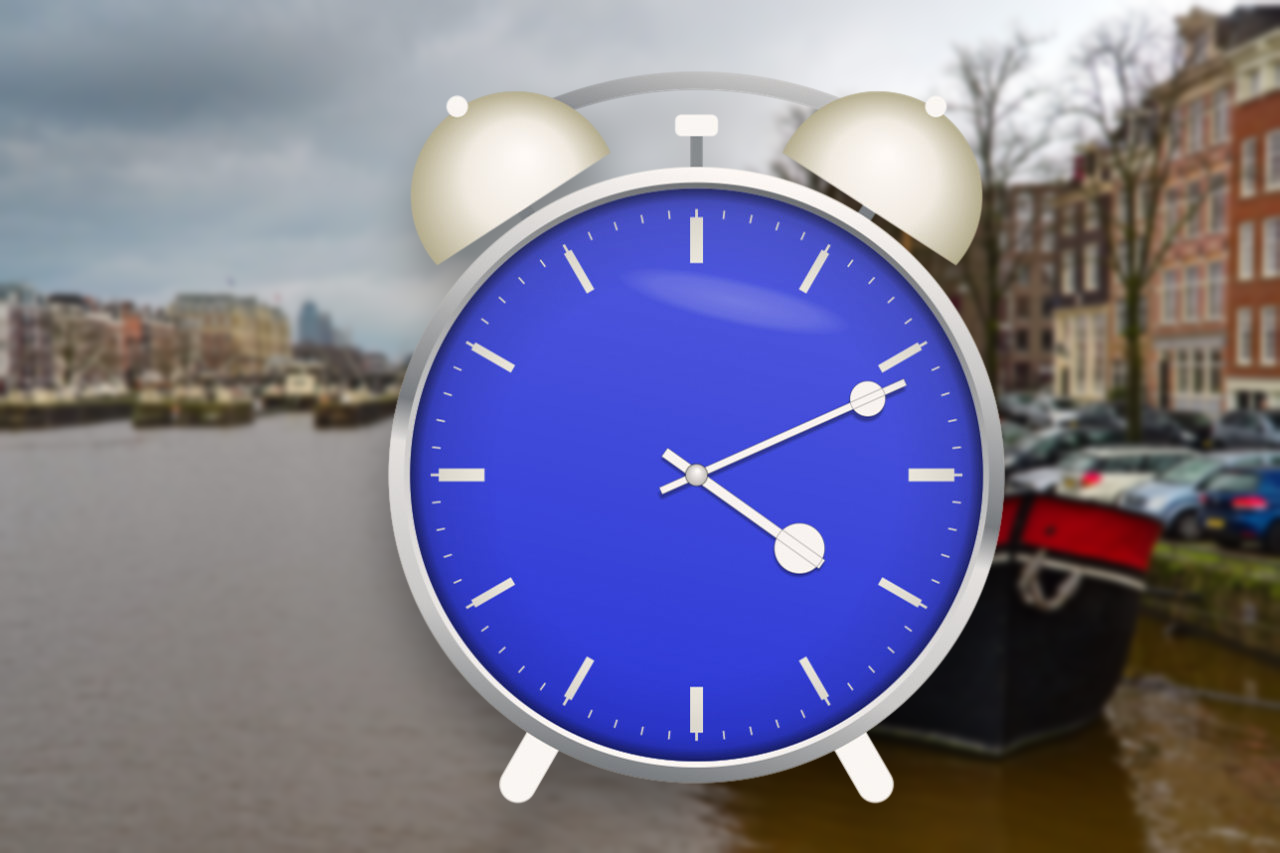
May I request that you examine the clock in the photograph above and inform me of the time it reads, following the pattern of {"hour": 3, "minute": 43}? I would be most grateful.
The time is {"hour": 4, "minute": 11}
